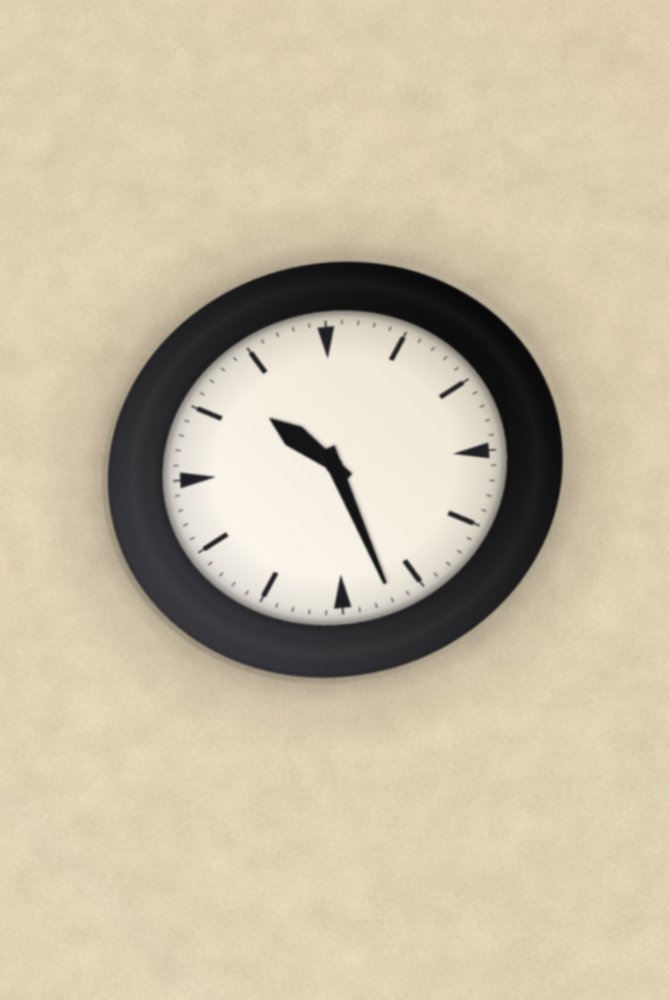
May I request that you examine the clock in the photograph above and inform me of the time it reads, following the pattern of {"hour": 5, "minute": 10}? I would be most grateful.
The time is {"hour": 10, "minute": 27}
